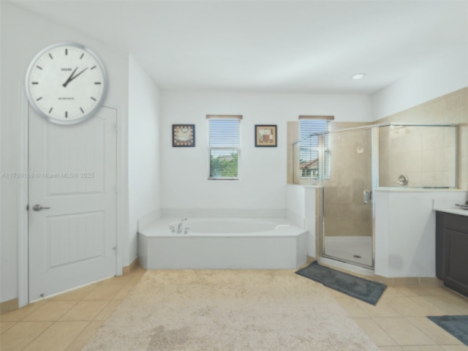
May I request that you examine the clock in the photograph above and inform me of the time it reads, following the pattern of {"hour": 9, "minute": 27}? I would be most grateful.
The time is {"hour": 1, "minute": 9}
